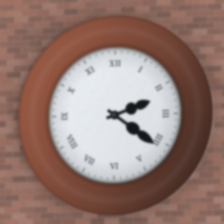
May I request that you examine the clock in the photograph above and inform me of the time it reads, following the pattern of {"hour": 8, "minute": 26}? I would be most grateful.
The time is {"hour": 2, "minute": 21}
